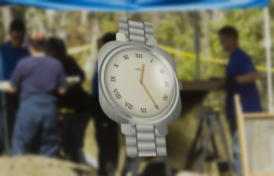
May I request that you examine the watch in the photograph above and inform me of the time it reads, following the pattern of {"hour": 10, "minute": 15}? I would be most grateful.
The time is {"hour": 12, "minute": 25}
